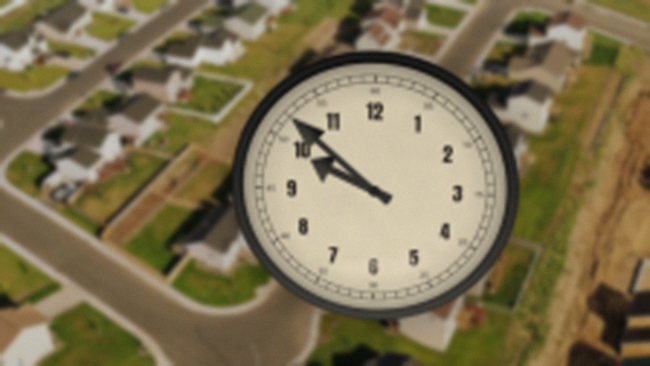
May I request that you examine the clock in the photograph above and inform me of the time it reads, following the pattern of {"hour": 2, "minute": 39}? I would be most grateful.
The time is {"hour": 9, "minute": 52}
